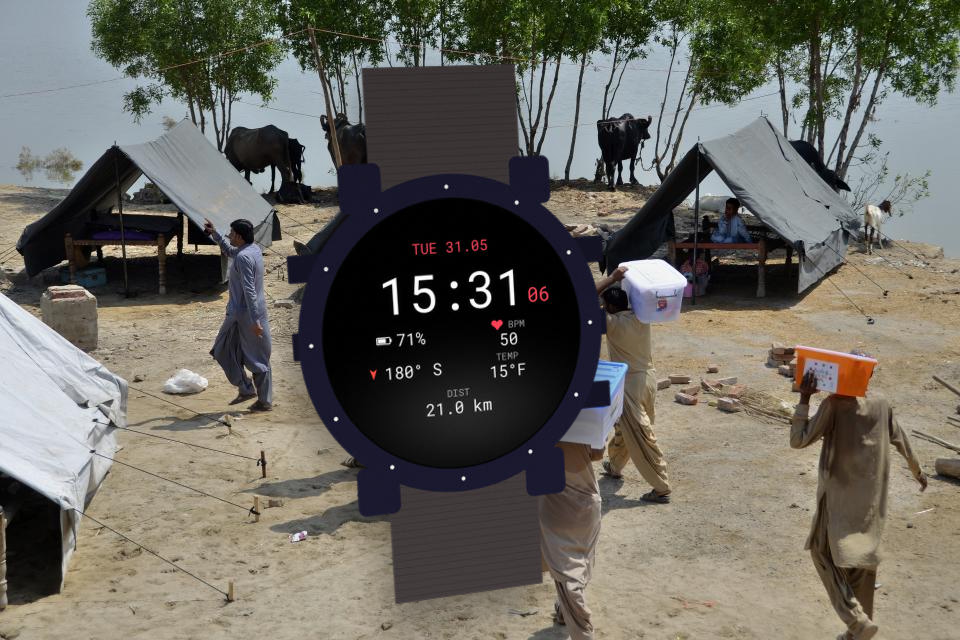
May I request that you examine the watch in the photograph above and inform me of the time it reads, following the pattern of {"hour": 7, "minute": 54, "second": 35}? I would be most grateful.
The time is {"hour": 15, "minute": 31, "second": 6}
